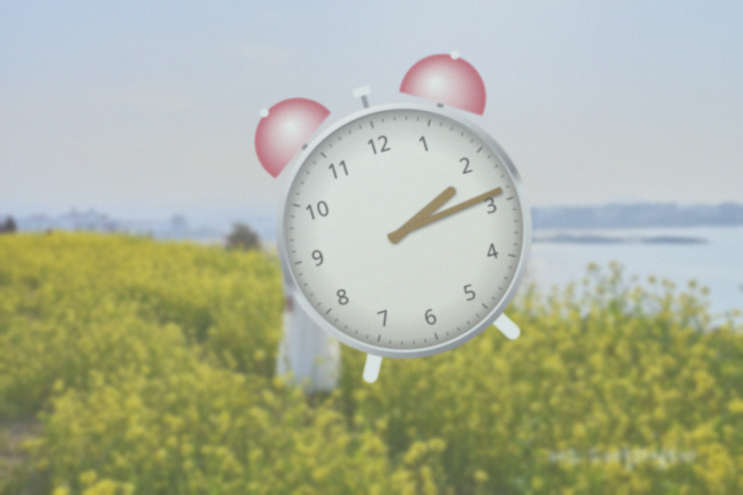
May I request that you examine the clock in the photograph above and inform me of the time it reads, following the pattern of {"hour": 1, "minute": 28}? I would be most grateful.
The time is {"hour": 2, "minute": 14}
